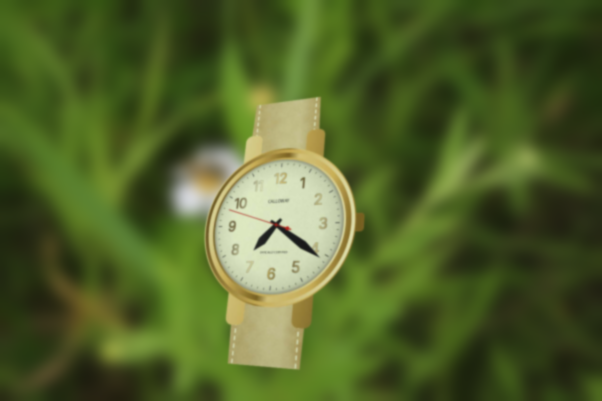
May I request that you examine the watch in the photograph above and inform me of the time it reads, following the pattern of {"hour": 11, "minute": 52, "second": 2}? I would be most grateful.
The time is {"hour": 7, "minute": 20, "second": 48}
